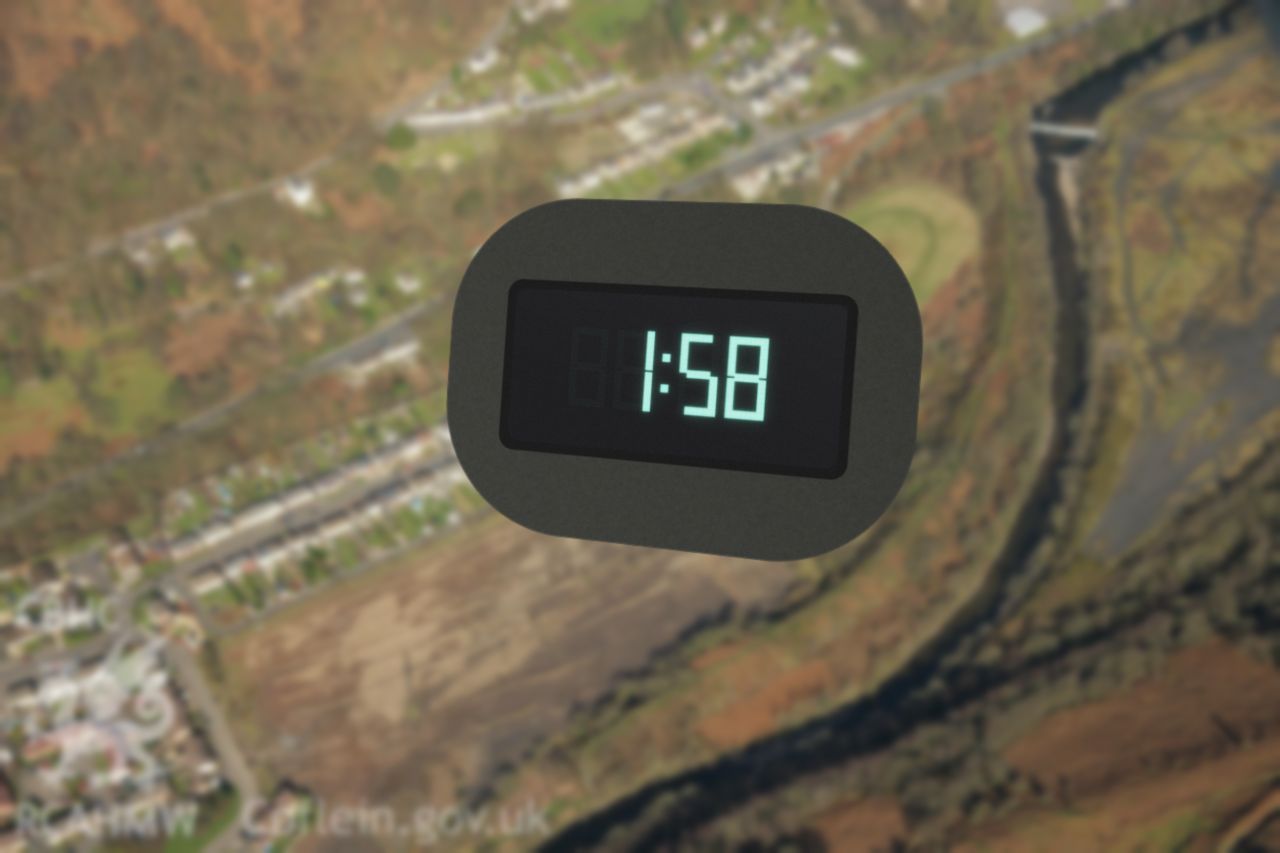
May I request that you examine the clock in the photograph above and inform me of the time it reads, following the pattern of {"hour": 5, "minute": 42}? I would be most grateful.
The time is {"hour": 1, "minute": 58}
